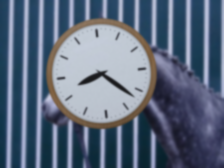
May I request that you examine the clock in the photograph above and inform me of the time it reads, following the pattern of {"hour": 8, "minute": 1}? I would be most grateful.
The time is {"hour": 8, "minute": 22}
